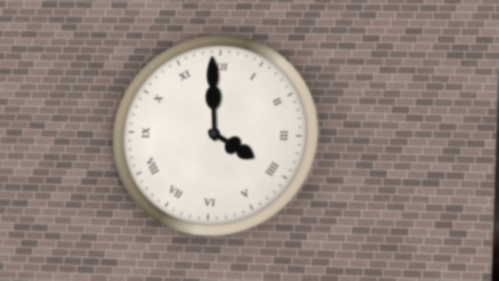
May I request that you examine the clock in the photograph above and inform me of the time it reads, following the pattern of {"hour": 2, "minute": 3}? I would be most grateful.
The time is {"hour": 3, "minute": 59}
